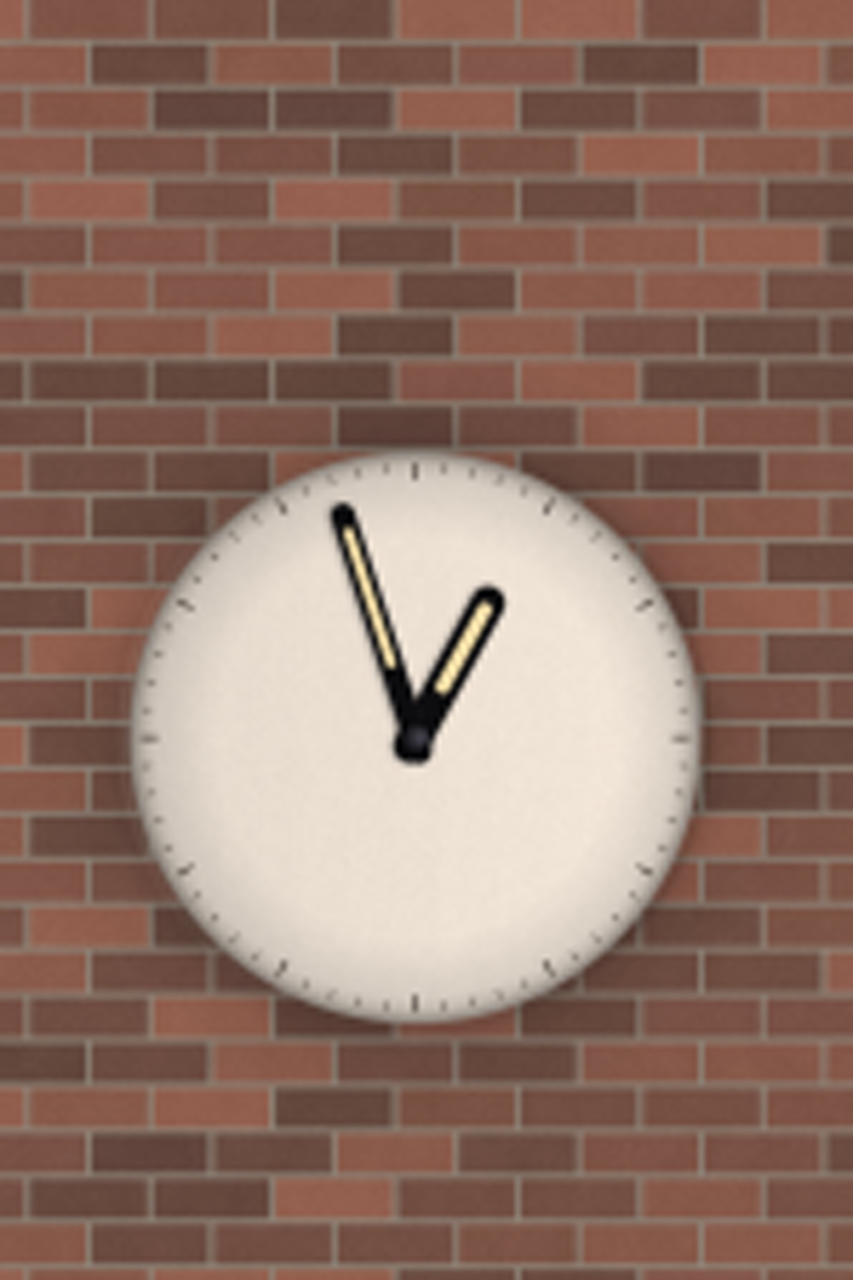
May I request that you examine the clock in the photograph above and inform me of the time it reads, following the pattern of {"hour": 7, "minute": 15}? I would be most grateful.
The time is {"hour": 12, "minute": 57}
